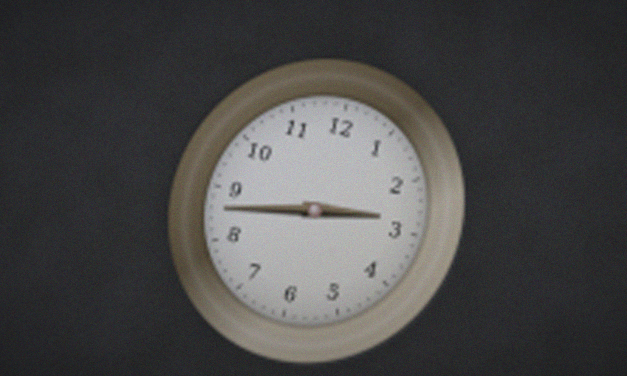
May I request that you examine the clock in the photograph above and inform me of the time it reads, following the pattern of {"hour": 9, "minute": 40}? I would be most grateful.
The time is {"hour": 2, "minute": 43}
